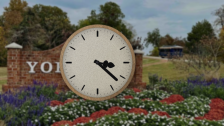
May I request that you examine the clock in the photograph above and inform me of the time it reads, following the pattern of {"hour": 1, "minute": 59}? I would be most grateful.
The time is {"hour": 3, "minute": 22}
